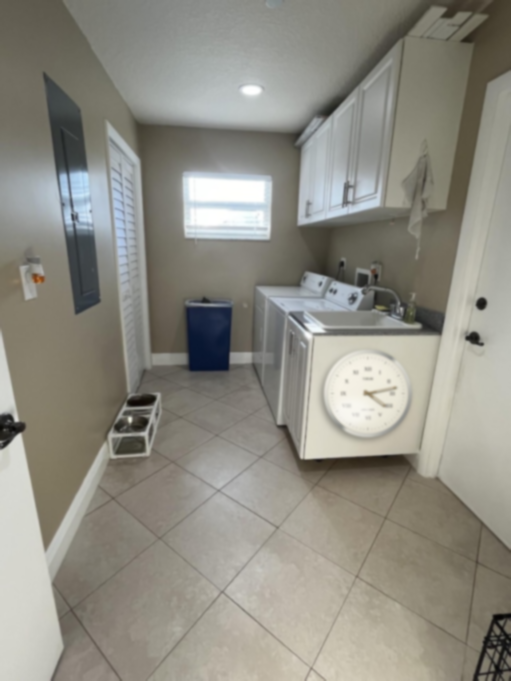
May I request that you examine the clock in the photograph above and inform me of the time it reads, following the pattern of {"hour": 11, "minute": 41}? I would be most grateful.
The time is {"hour": 4, "minute": 13}
